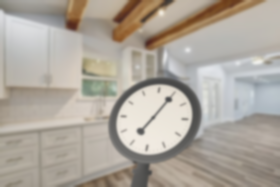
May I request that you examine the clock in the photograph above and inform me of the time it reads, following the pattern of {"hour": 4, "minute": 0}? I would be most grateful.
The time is {"hour": 7, "minute": 5}
